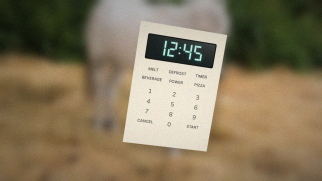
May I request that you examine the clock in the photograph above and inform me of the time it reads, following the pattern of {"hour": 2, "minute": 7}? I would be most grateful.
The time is {"hour": 12, "minute": 45}
